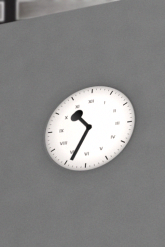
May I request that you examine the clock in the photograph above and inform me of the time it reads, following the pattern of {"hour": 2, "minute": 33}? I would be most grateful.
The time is {"hour": 10, "minute": 34}
